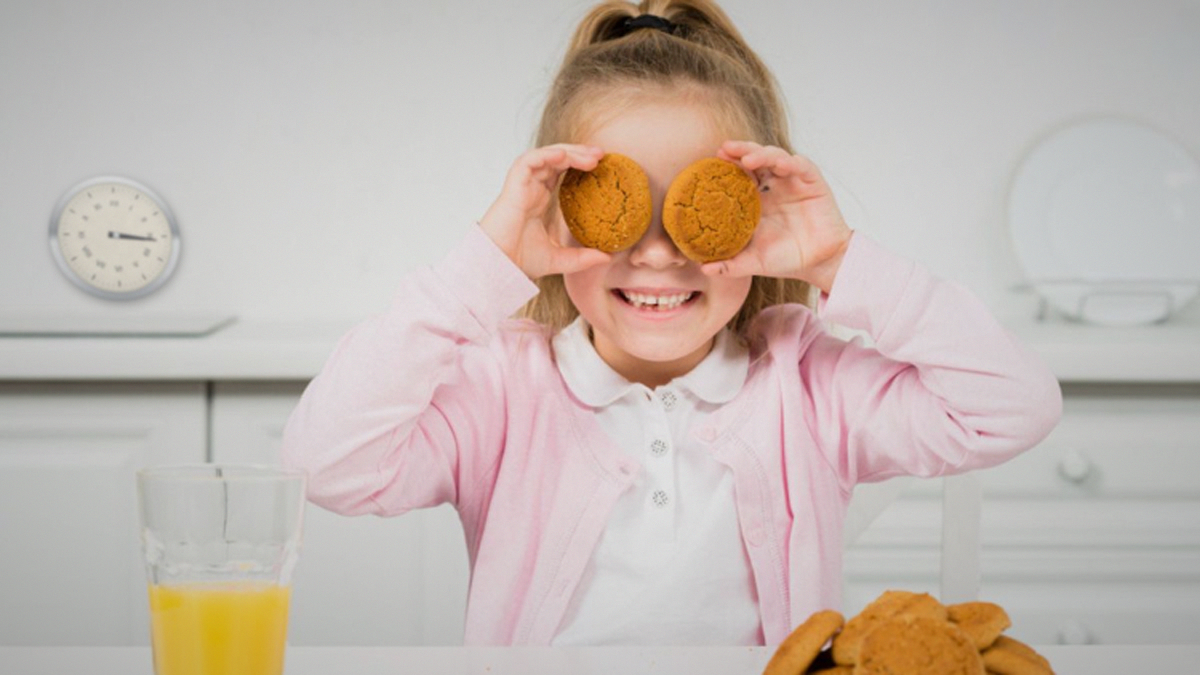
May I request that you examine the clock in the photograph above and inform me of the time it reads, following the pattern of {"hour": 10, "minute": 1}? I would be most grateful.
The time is {"hour": 3, "minute": 16}
